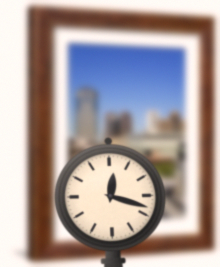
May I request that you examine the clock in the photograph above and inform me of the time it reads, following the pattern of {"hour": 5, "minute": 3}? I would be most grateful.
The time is {"hour": 12, "minute": 18}
